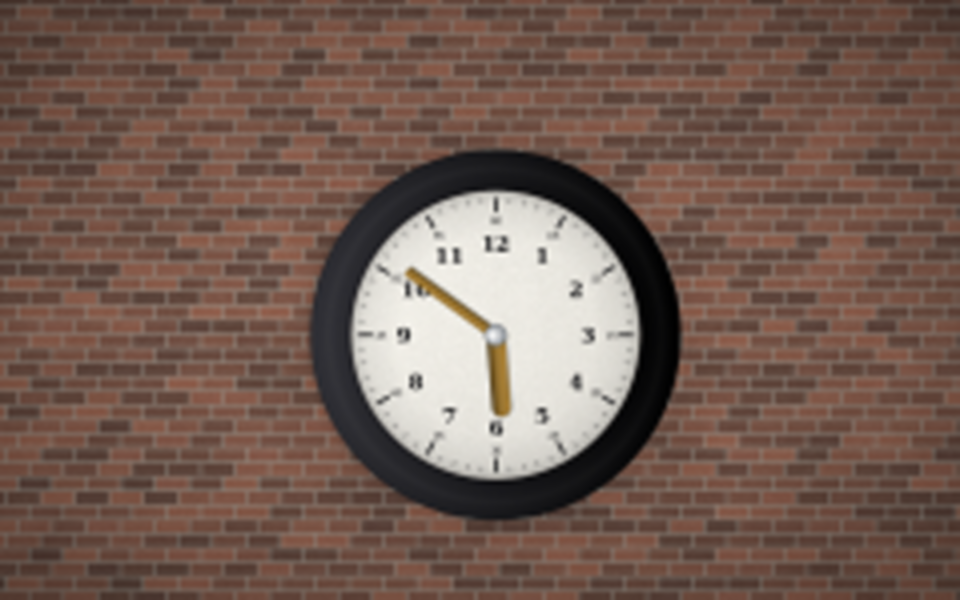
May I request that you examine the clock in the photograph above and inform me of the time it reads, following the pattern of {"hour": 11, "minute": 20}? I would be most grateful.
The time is {"hour": 5, "minute": 51}
